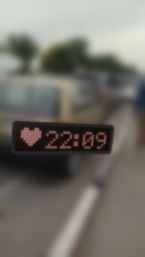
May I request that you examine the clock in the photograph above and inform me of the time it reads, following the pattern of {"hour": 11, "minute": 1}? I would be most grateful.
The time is {"hour": 22, "minute": 9}
